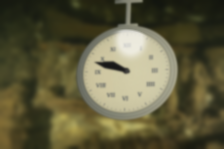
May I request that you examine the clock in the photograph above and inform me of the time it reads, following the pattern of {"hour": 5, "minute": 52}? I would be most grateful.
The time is {"hour": 9, "minute": 48}
